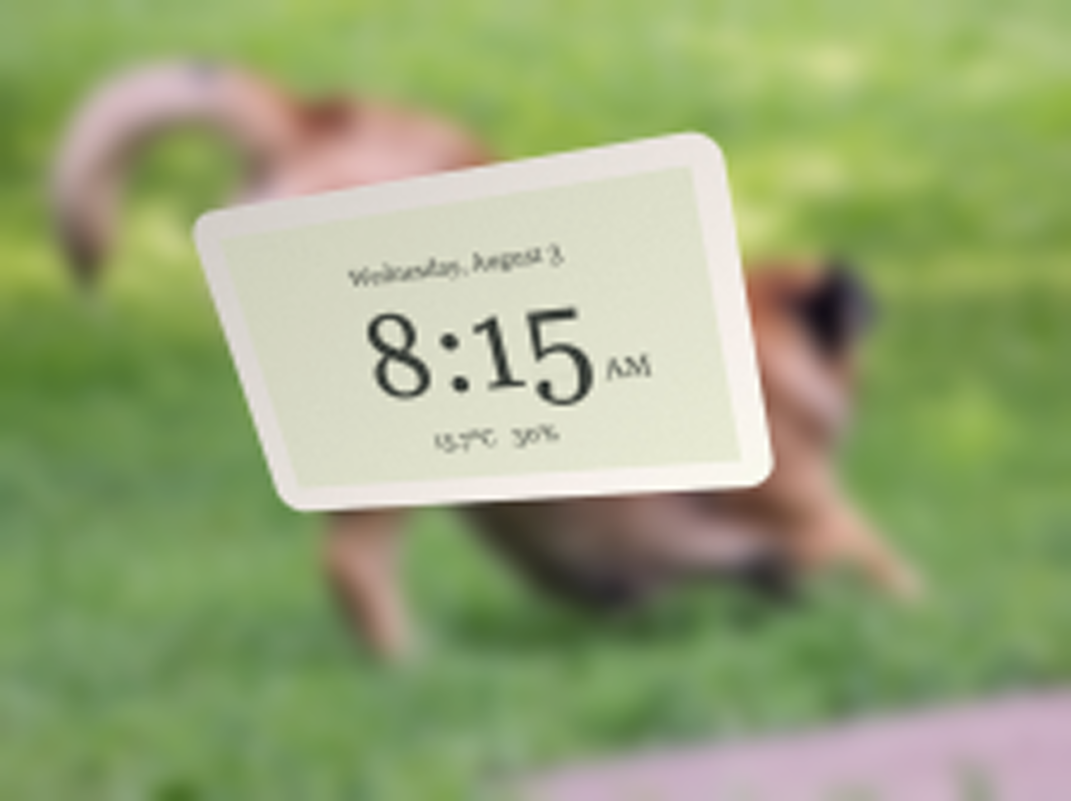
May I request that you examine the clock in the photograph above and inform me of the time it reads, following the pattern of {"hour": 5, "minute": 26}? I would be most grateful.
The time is {"hour": 8, "minute": 15}
